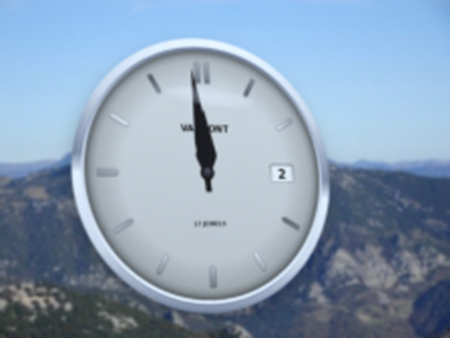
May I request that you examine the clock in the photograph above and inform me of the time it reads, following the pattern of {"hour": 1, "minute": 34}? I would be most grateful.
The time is {"hour": 11, "minute": 59}
